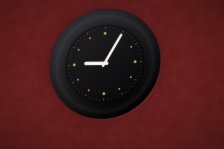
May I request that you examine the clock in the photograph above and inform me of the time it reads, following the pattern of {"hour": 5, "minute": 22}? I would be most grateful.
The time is {"hour": 9, "minute": 5}
